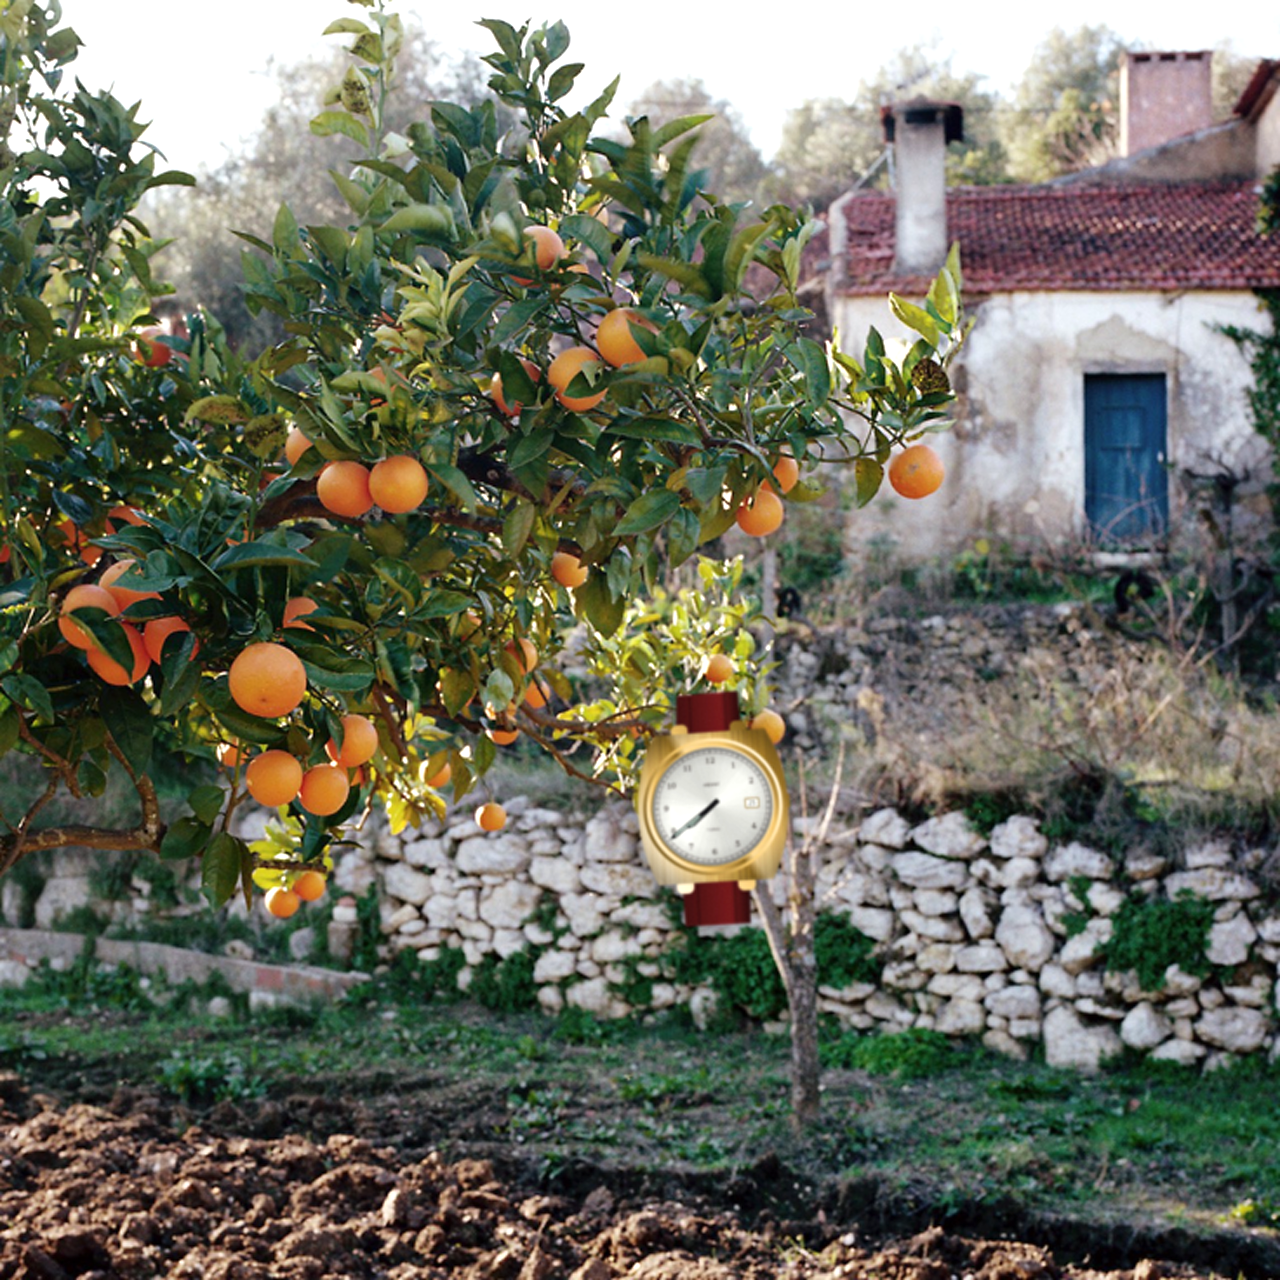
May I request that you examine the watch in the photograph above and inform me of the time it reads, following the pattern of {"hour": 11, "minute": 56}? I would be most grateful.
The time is {"hour": 7, "minute": 39}
